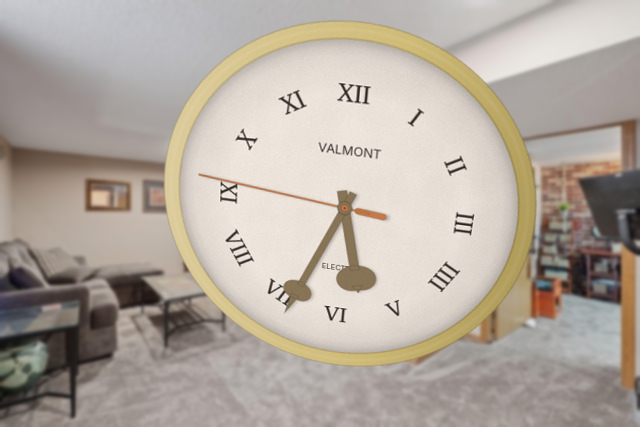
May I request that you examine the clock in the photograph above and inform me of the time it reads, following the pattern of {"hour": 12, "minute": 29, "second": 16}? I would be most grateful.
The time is {"hour": 5, "minute": 33, "second": 46}
